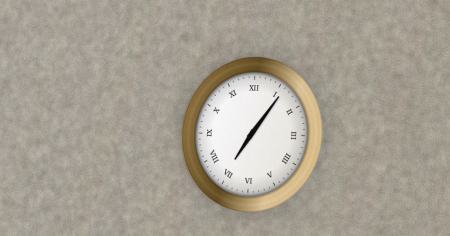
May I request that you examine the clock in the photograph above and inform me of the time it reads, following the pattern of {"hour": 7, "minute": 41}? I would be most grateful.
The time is {"hour": 7, "minute": 6}
